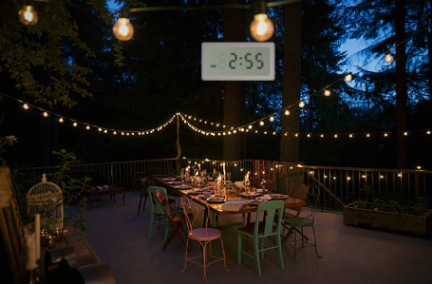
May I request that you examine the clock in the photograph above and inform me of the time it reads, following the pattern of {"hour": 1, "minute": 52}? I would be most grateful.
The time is {"hour": 2, "minute": 55}
